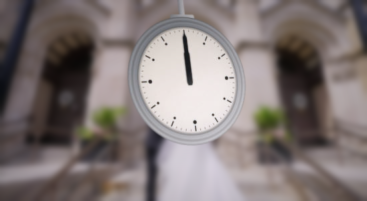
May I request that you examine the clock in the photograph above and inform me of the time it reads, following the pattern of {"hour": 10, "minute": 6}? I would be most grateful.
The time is {"hour": 12, "minute": 0}
